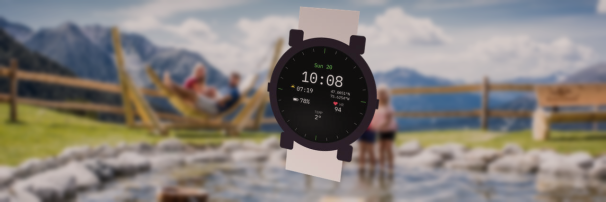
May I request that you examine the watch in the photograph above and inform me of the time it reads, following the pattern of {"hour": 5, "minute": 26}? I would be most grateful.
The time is {"hour": 10, "minute": 8}
